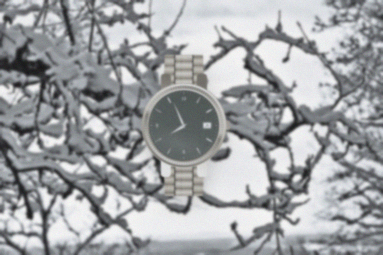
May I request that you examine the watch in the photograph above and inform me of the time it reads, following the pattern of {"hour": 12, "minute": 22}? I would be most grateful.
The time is {"hour": 7, "minute": 56}
